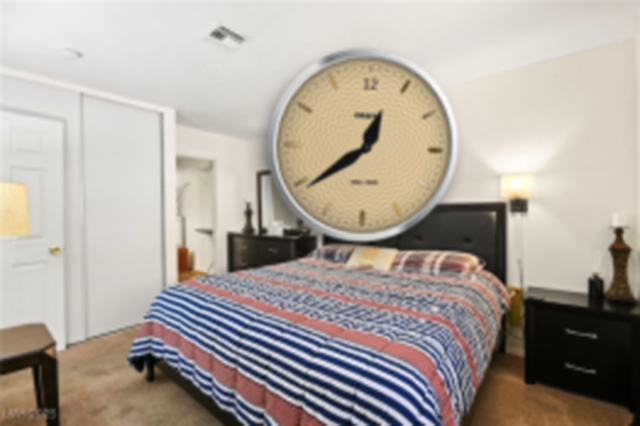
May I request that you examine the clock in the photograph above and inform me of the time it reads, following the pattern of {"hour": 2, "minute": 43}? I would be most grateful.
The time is {"hour": 12, "minute": 39}
